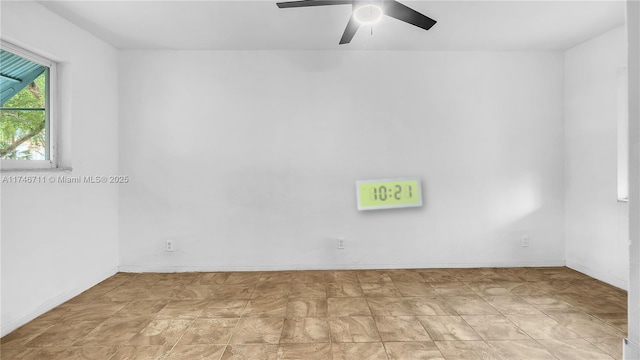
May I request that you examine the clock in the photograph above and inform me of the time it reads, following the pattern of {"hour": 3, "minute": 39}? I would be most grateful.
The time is {"hour": 10, "minute": 21}
